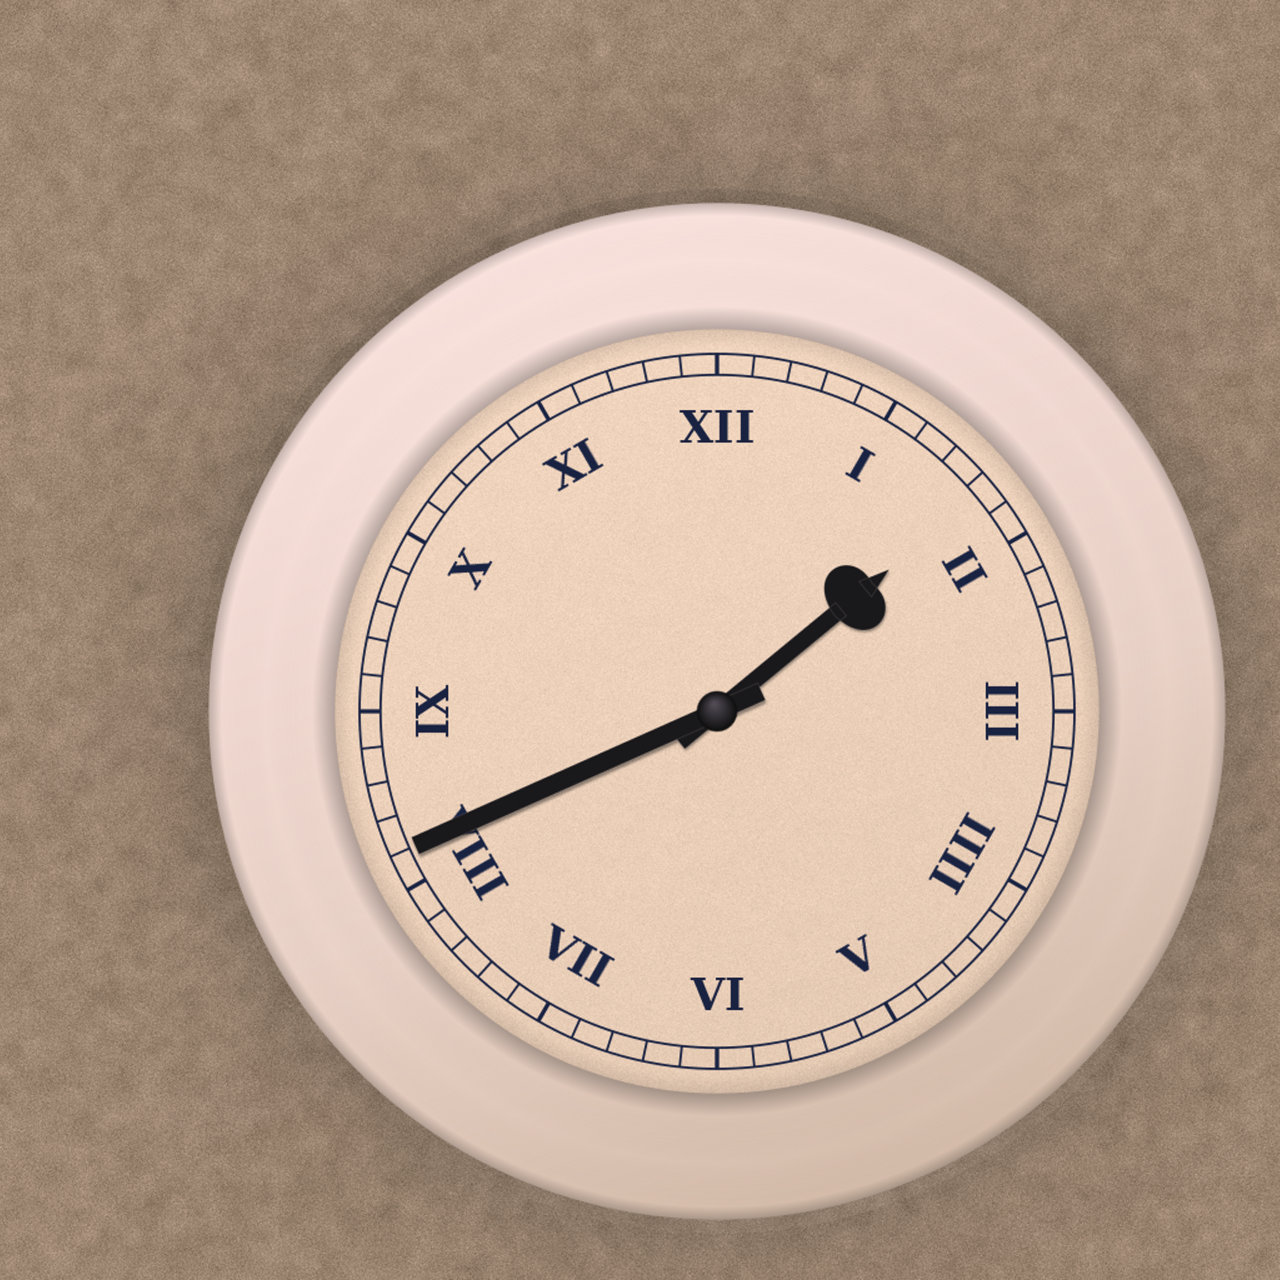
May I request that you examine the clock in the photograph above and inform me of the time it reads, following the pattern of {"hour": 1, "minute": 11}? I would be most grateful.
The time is {"hour": 1, "minute": 41}
